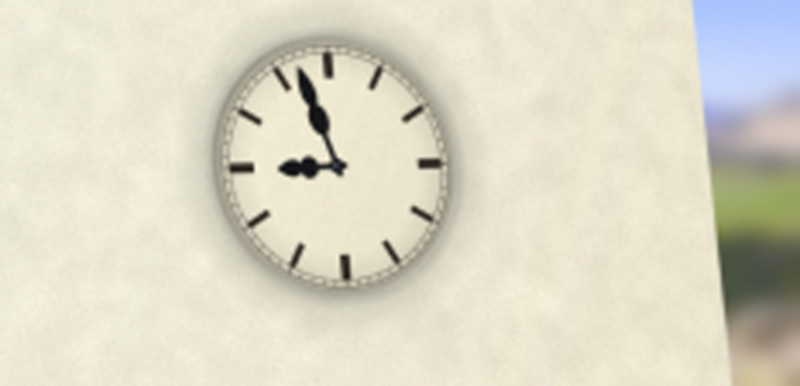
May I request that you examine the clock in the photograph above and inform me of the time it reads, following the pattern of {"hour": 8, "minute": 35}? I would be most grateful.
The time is {"hour": 8, "minute": 57}
